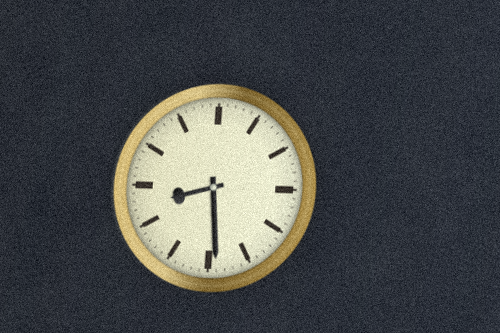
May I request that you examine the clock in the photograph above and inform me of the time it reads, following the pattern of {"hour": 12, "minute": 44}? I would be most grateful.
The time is {"hour": 8, "minute": 29}
